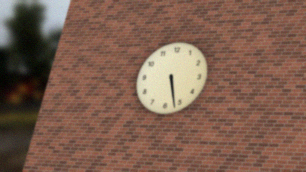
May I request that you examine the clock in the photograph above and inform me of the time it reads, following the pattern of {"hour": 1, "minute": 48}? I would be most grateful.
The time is {"hour": 5, "minute": 27}
